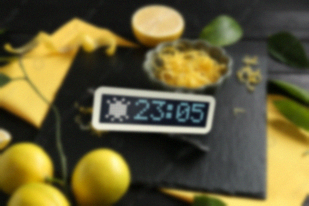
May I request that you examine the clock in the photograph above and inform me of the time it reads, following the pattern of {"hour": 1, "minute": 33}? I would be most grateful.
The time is {"hour": 23, "minute": 5}
